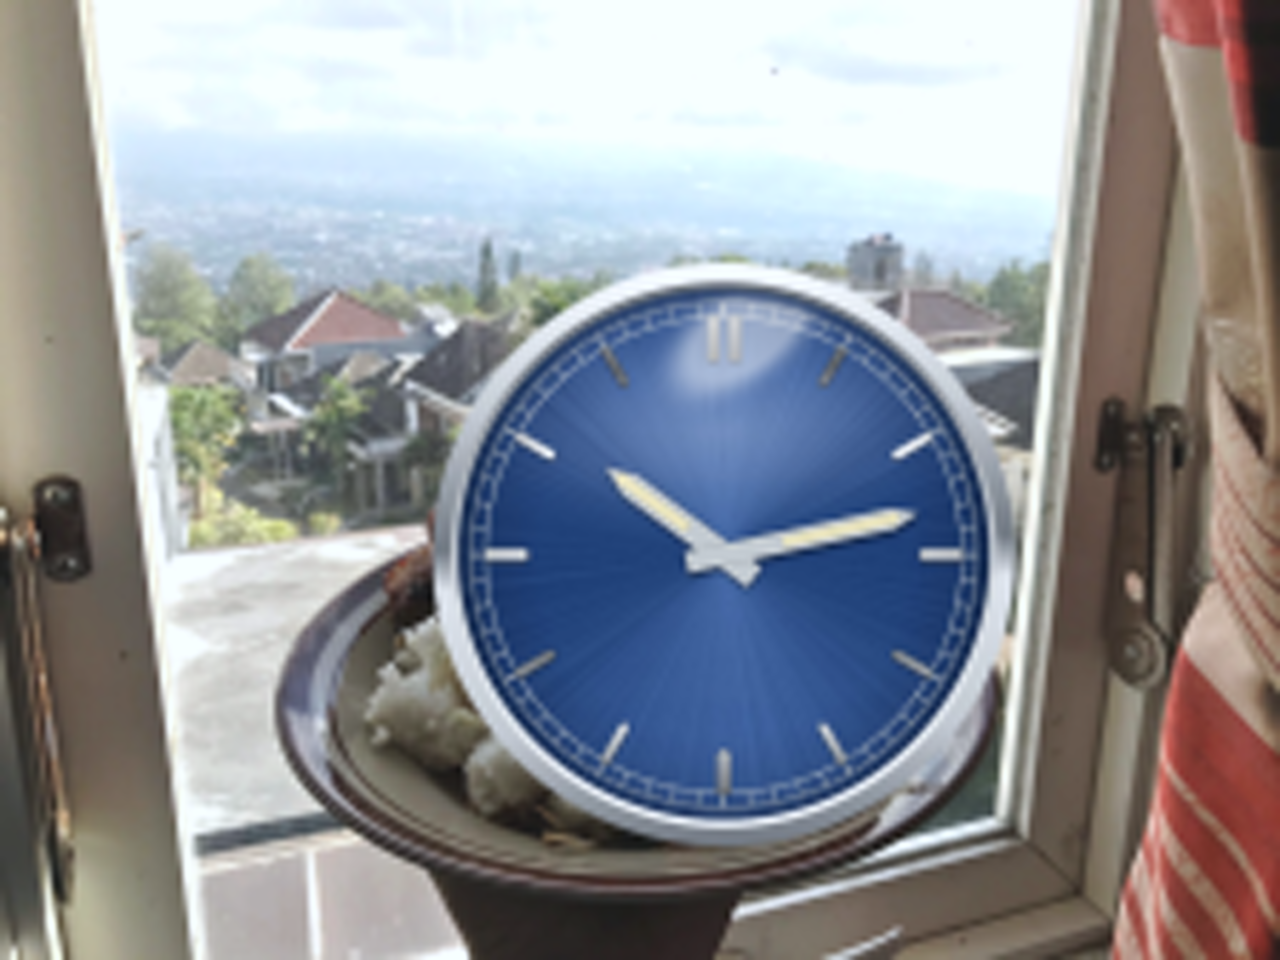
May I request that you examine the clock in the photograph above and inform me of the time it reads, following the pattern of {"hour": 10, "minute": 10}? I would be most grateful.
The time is {"hour": 10, "minute": 13}
